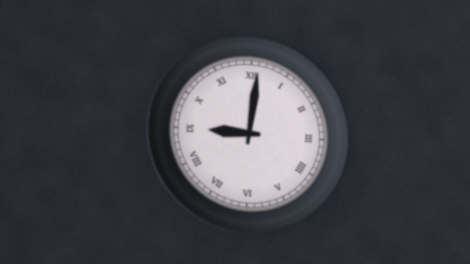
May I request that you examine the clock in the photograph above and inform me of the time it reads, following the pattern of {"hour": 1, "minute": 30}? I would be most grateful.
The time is {"hour": 9, "minute": 1}
